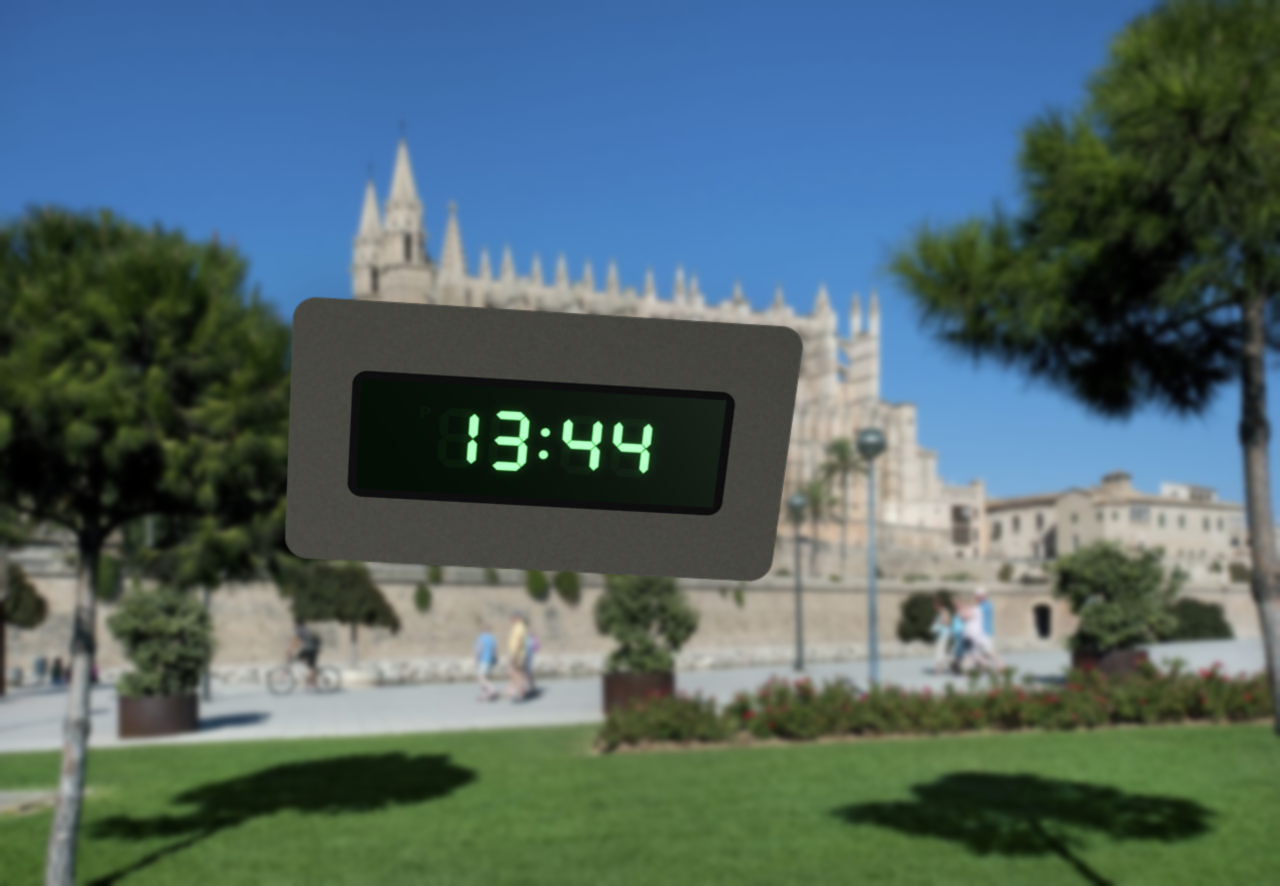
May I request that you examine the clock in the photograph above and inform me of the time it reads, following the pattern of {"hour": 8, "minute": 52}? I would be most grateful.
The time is {"hour": 13, "minute": 44}
